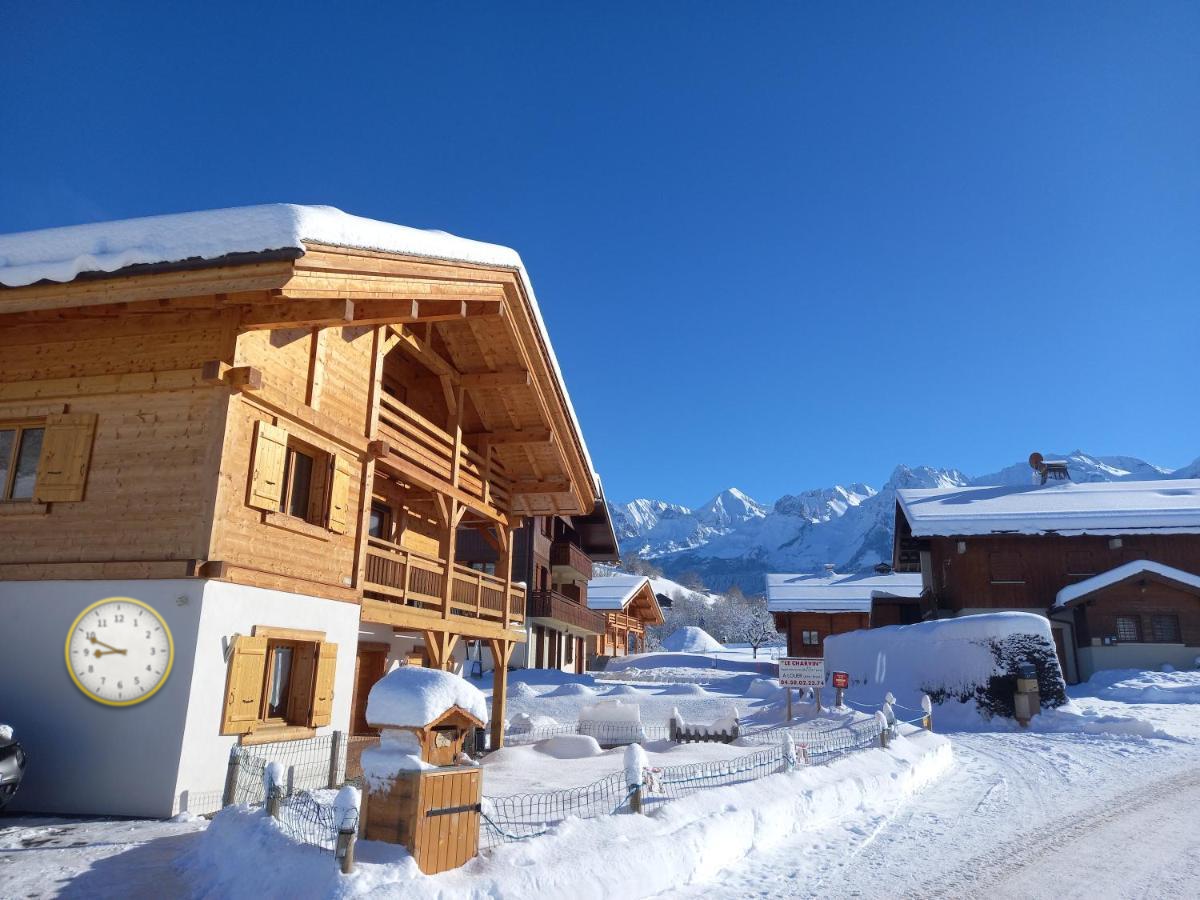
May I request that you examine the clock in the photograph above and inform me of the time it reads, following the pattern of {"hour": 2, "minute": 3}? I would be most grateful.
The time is {"hour": 8, "minute": 49}
